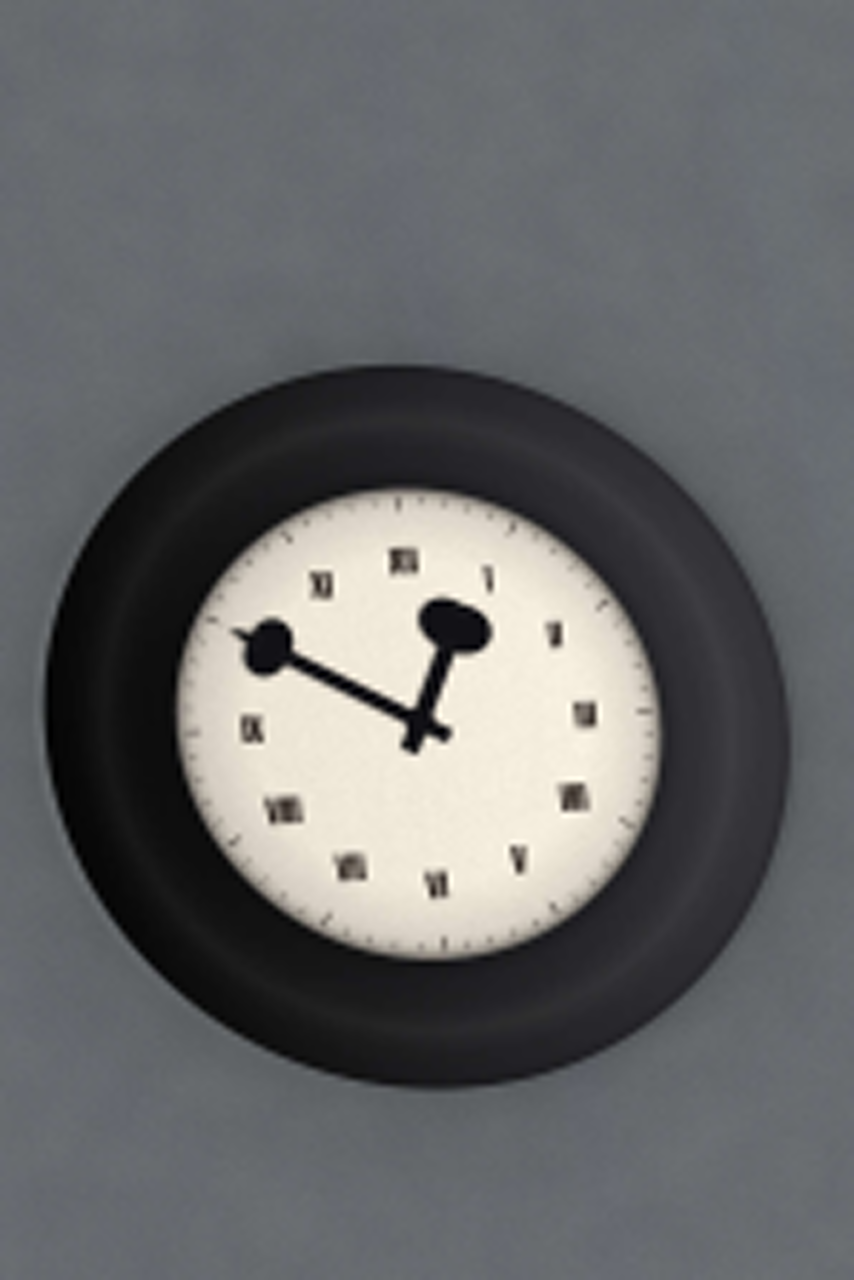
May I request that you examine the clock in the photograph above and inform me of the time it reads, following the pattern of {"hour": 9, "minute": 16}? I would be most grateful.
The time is {"hour": 12, "minute": 50}
